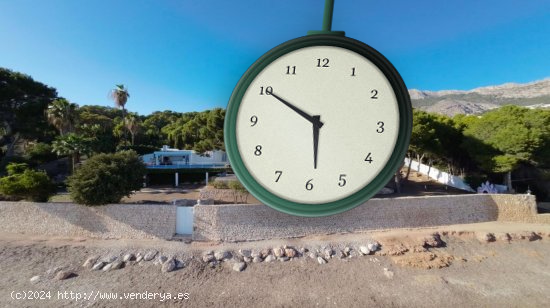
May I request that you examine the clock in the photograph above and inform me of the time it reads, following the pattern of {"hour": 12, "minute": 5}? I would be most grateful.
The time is {"hour": 5, "minute": 50}
